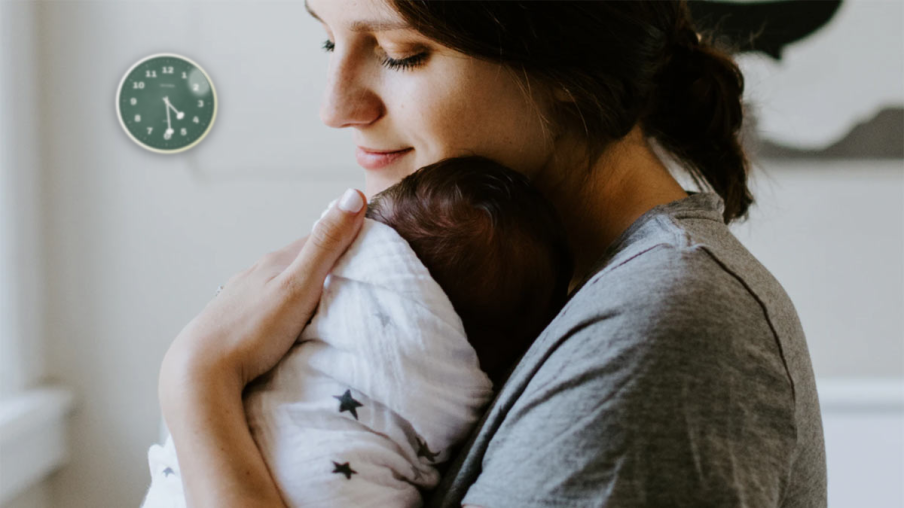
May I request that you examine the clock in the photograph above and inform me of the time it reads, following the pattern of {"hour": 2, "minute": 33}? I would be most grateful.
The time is {"hour": 4, "minute": 29}
